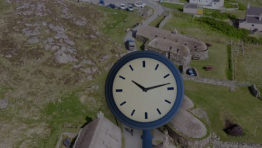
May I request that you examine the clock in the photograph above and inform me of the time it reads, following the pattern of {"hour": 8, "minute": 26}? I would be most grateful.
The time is {"hour": 10, "minute": 13}
